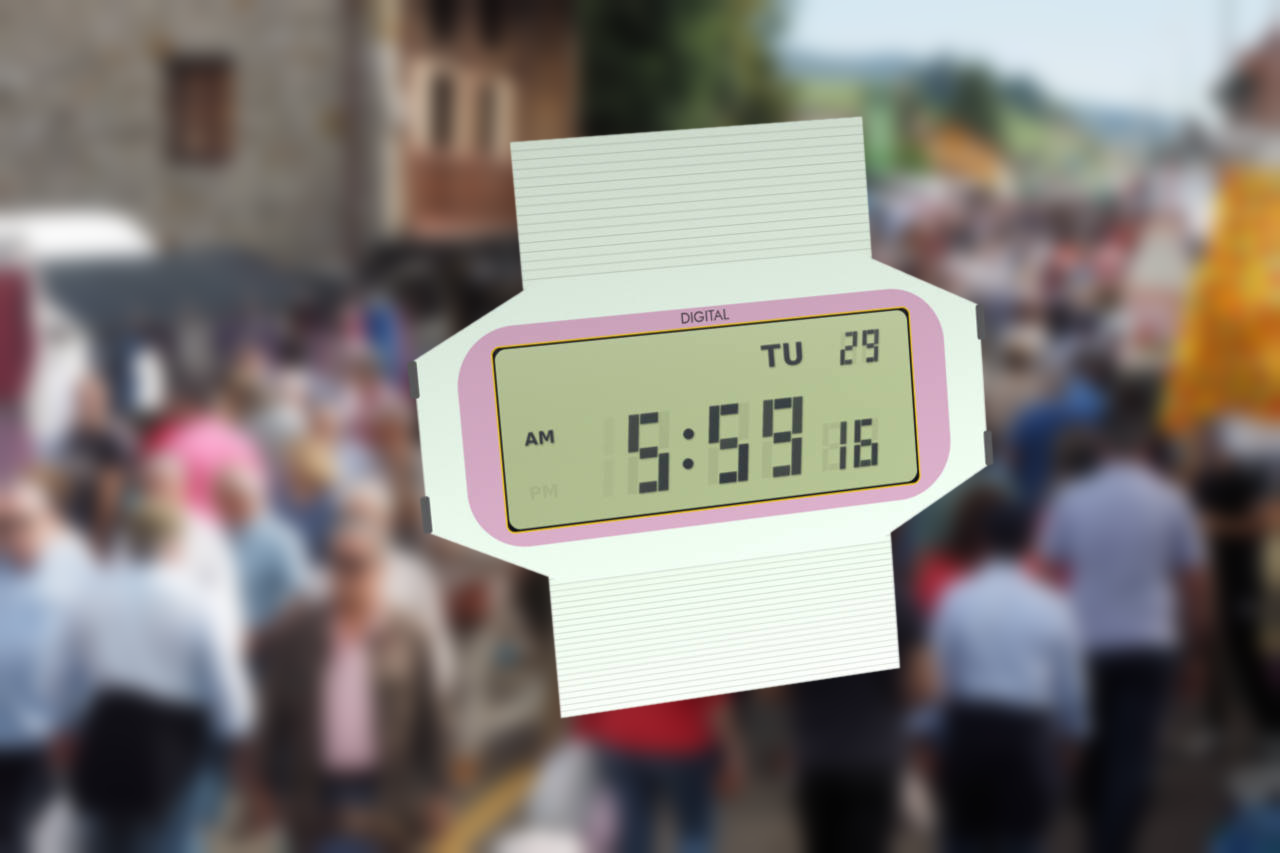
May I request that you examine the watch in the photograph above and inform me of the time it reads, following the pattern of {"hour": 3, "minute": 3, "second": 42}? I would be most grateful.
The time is {"hour": 5, "minute": 59, "second": 16}
